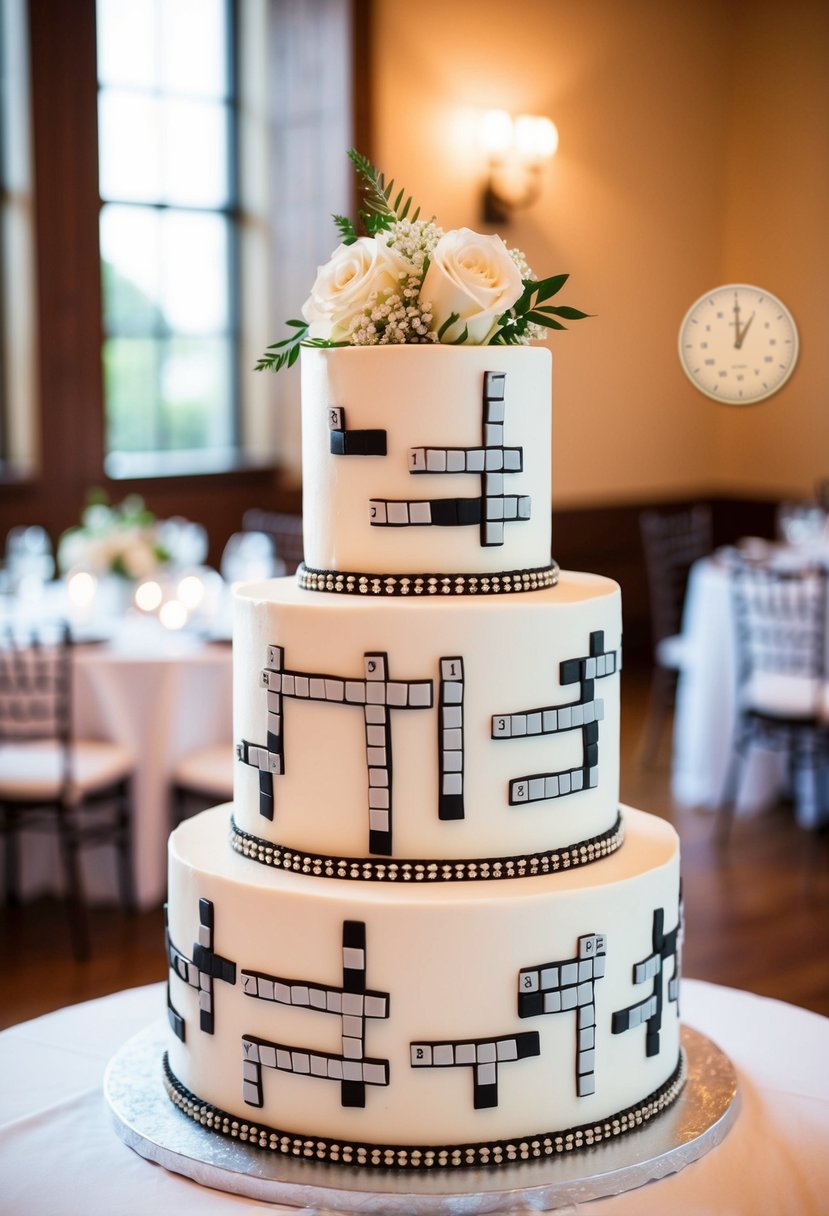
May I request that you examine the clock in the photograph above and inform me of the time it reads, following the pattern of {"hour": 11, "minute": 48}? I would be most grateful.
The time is {"hour": 1, "minute": 0}
